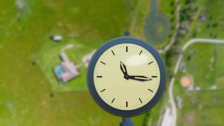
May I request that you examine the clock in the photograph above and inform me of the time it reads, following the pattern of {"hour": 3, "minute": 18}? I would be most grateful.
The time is {"hour": 11, "minute": 16}
